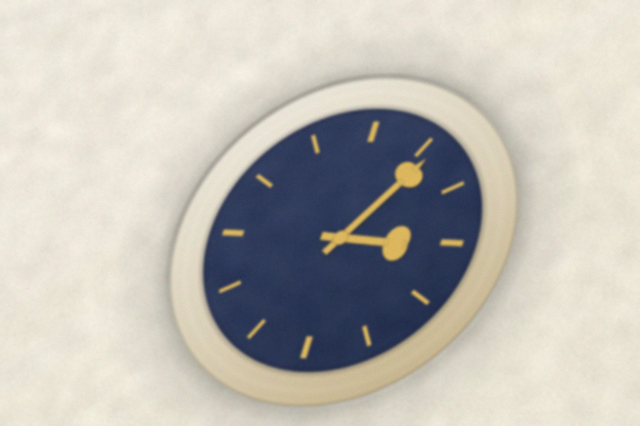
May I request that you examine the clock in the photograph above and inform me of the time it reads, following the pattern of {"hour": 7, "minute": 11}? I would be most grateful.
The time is {"hour": 3, "minute": 6}
